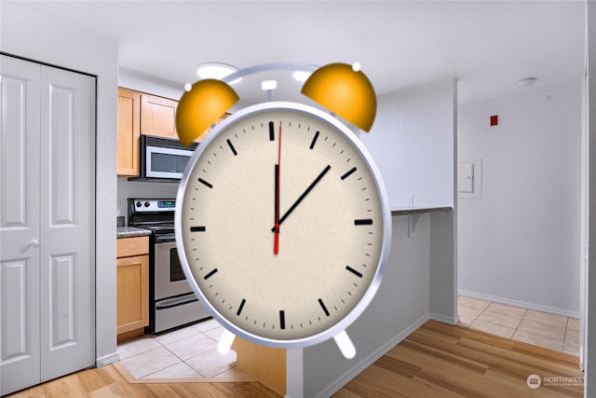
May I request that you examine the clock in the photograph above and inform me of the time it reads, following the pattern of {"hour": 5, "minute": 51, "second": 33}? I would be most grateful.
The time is {"hour": 12, "minute": 8, "second": 1}
